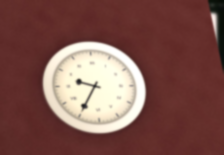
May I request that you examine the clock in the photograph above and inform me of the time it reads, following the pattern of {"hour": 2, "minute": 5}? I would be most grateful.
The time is {"hour": 9, "minute": 35}
